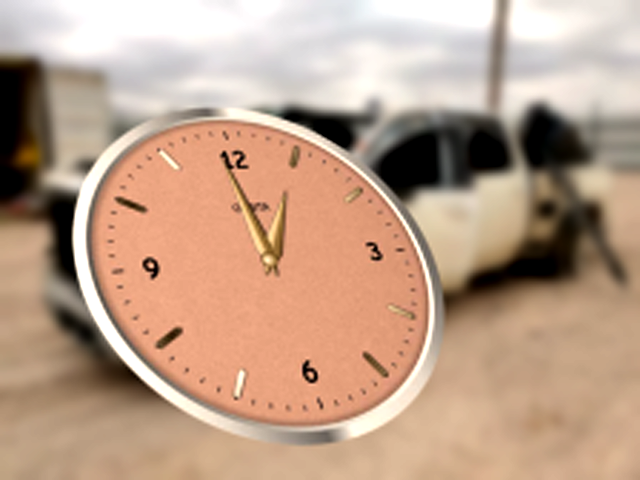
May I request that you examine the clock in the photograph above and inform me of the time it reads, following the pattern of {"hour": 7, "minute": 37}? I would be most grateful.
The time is {"hour": 12, "minute": 59}
